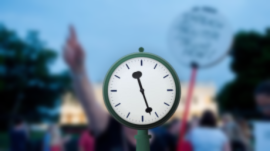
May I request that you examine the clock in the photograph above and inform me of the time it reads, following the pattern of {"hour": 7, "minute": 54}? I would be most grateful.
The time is {"hour": 11, "minute": 27}
